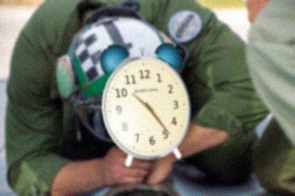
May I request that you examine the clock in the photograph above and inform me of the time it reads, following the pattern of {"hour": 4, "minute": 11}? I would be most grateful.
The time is {"hour": 10, "minute": 24}
